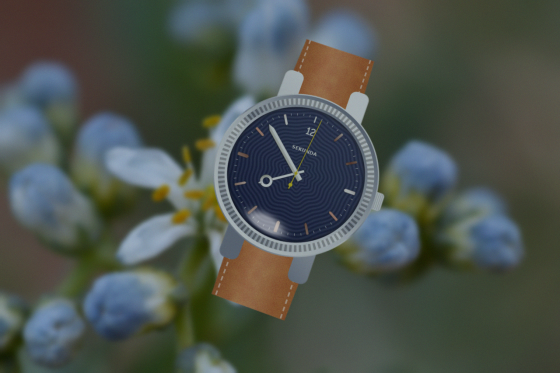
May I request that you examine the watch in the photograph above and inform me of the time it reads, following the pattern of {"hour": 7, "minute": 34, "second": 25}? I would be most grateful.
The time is {"hour": 7, "minute": 52, "second": 1}
